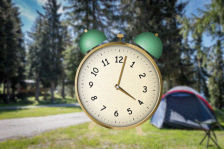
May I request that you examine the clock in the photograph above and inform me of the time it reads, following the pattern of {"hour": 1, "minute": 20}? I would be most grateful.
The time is {"hour": 4, "minute": 2}
